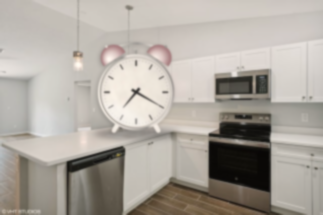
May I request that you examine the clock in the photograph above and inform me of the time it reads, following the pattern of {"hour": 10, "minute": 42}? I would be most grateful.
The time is {"hour": 7, "minute": 20}
